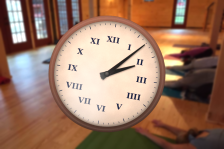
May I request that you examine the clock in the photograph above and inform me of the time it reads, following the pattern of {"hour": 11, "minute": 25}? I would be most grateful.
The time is {"hour": 2, "minute": 7}
